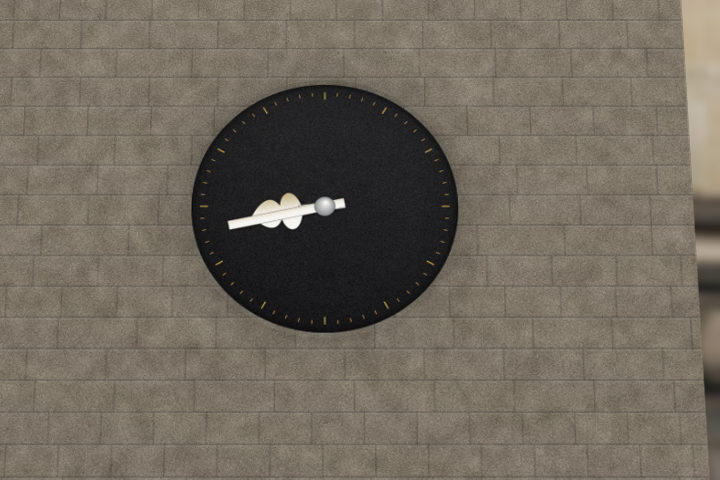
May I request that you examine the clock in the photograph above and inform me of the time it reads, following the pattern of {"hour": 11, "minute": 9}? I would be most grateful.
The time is {"hour": 8, "minute": 43}
